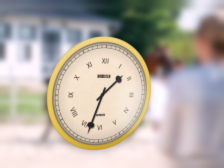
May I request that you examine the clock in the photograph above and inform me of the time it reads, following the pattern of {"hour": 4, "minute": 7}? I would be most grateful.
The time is {"hour": 1, "minute": 33}
